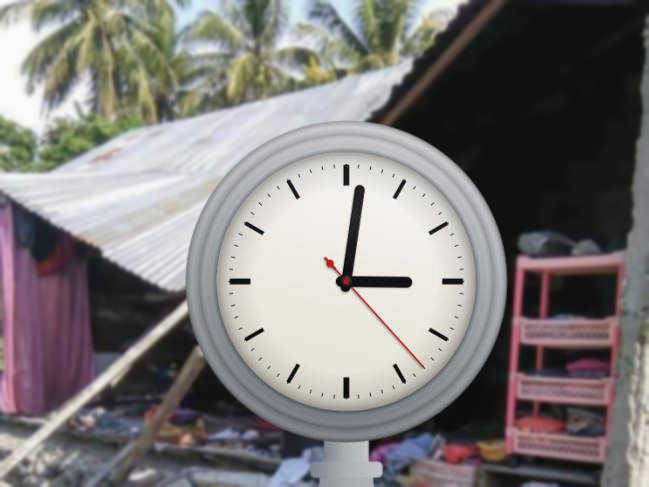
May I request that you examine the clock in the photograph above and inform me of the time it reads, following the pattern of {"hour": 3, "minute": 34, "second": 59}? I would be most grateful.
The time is {"hour": 3, "minute": 1, "second": 23}
